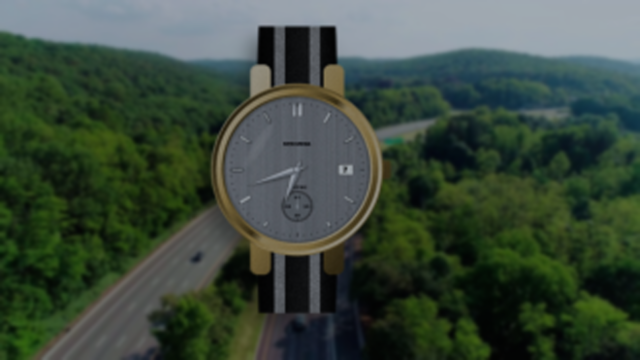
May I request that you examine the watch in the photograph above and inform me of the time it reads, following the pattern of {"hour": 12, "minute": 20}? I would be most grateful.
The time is {"hour": 6, "minute": 42}
